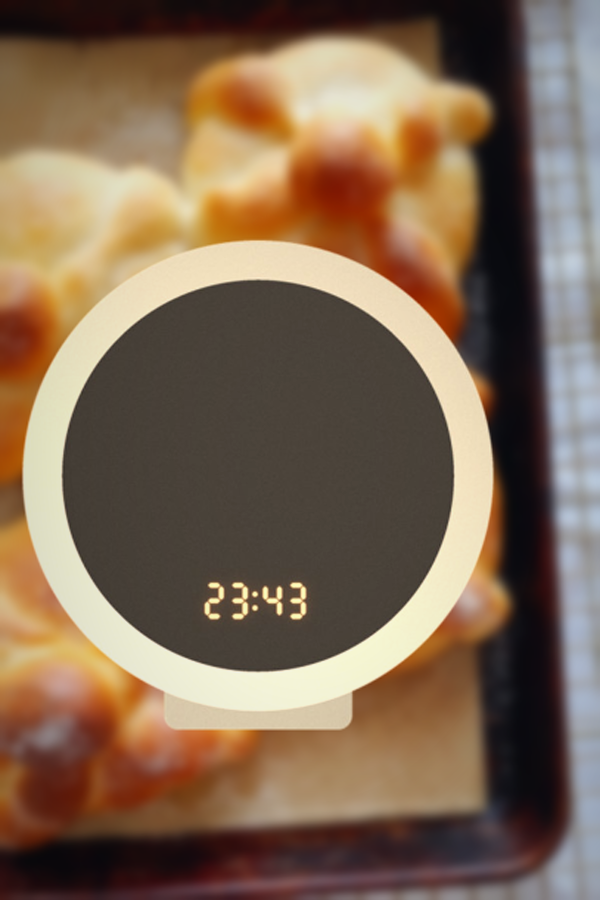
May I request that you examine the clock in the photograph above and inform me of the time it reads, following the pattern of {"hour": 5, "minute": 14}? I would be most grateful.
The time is {"hour": 23, "minute": 43}
